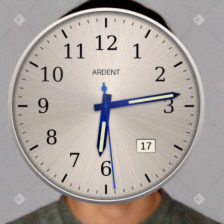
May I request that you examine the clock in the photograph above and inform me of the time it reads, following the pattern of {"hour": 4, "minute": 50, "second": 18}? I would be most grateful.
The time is {"hour": 6, "minute": 13, "second": 29}
